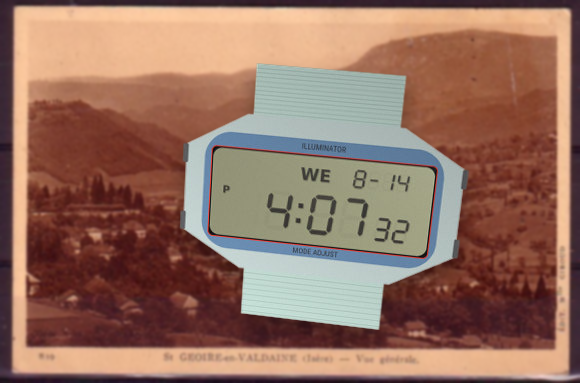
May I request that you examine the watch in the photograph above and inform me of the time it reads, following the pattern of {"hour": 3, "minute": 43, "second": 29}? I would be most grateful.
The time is {"hour": 4, "minute": 7, "second": 32}
